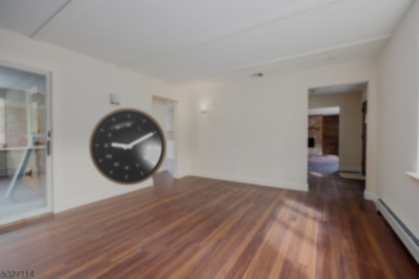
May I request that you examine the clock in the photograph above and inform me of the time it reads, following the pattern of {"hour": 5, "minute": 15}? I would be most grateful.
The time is {"hour": 9, "minute": 10}
